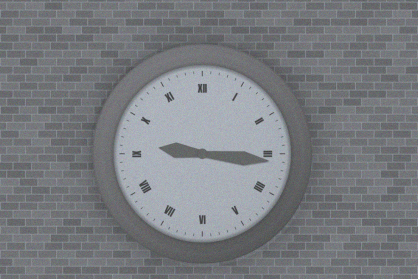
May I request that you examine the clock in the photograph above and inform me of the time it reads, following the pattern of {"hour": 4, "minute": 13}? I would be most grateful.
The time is {"hour": 9, "minute": 16}
